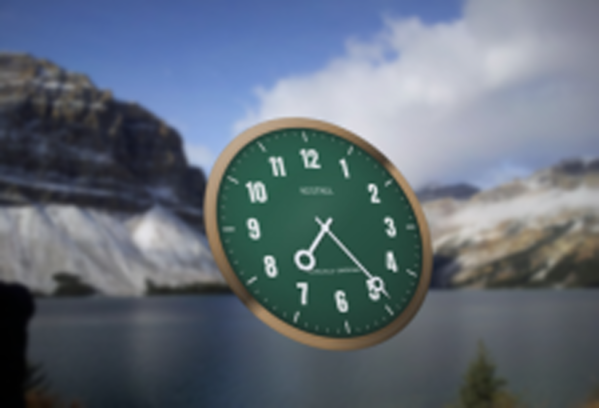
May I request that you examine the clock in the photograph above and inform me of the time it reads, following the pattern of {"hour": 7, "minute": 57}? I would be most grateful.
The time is {"hour": 7, "minute": 24}
